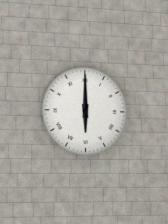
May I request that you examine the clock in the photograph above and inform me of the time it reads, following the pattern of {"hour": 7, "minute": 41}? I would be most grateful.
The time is {"hour": 6, "minute": 0}
